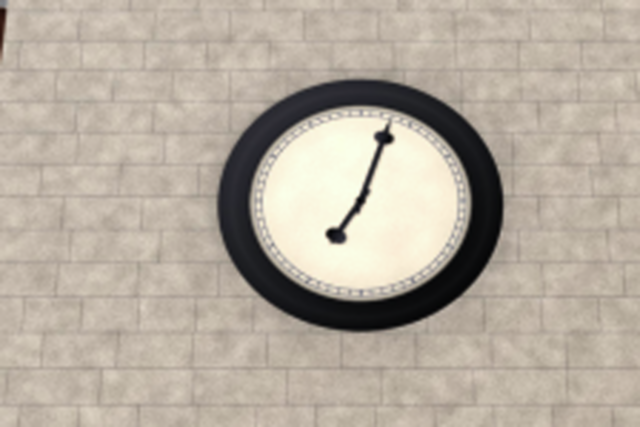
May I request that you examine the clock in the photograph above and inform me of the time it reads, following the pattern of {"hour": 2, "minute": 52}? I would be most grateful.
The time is {"hour": 7, "minute": 3}
